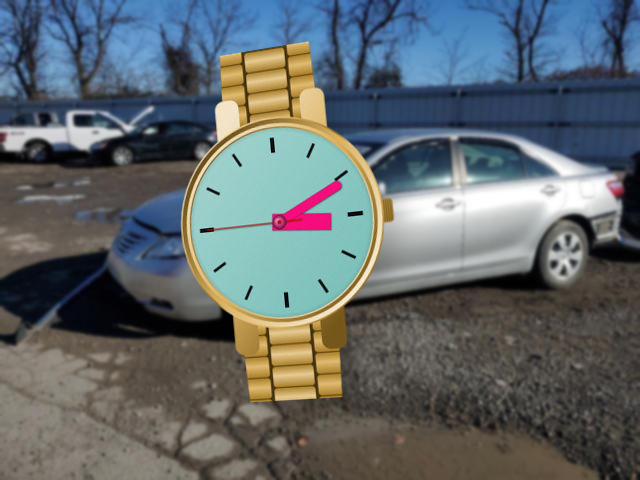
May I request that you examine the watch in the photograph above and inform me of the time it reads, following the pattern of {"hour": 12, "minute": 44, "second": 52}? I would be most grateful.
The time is {"hour": 3, "minute": 10, "second": 45}
